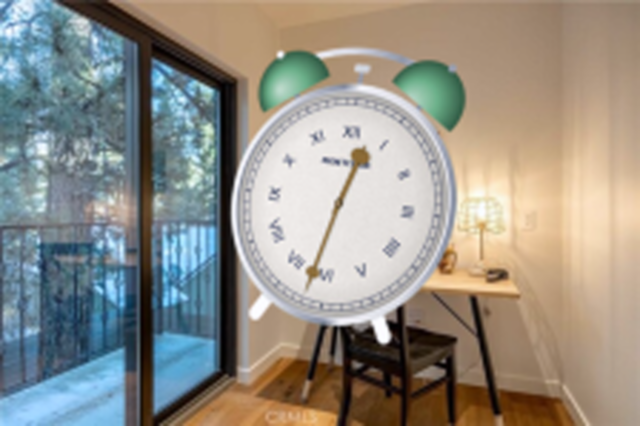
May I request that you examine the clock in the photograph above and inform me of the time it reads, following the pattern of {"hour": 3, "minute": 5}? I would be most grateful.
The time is {"hour": 12, "minute": 32}
